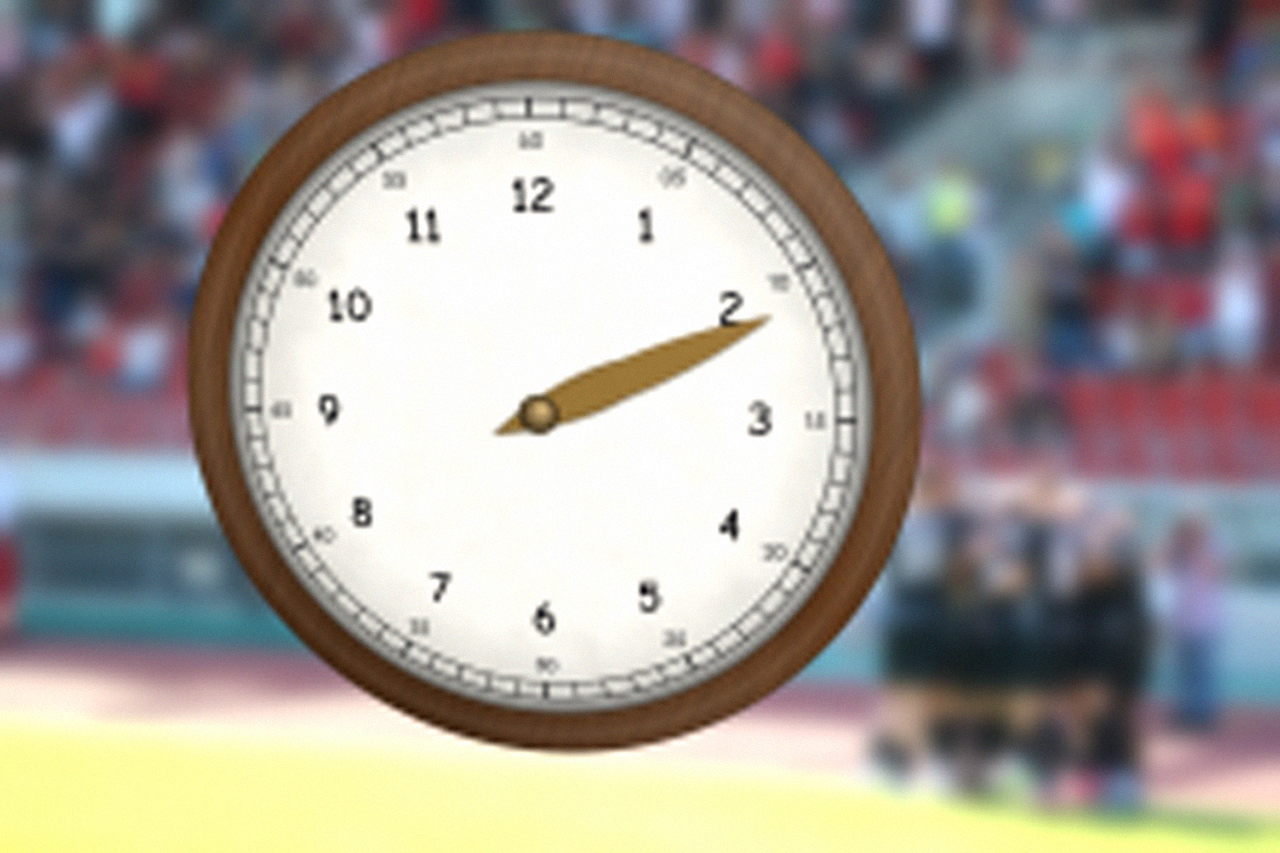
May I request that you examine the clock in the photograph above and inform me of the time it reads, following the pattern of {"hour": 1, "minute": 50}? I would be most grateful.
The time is {"hour": 2, "minute": 11}
